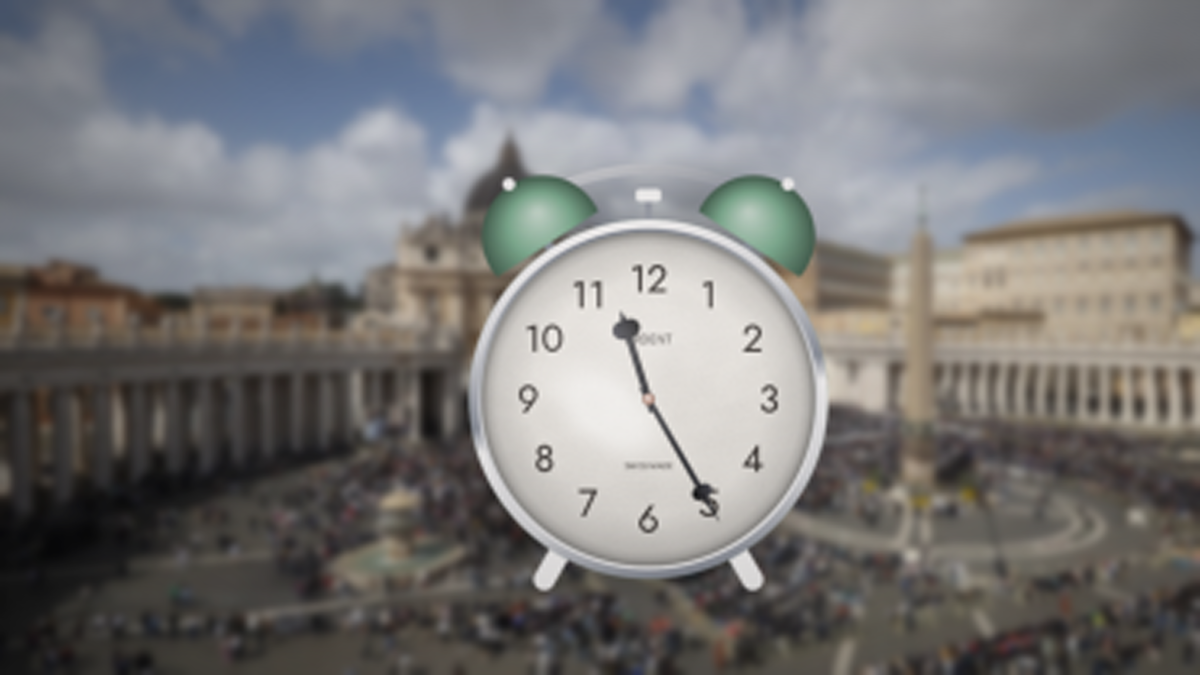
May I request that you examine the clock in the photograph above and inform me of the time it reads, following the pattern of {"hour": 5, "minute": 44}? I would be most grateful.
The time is {"hour": 11, "minute": 25}
